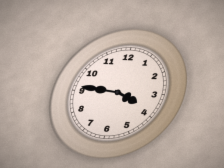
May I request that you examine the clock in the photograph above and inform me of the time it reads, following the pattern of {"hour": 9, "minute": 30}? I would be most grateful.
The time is {"hour": 3, "minute": 46}
